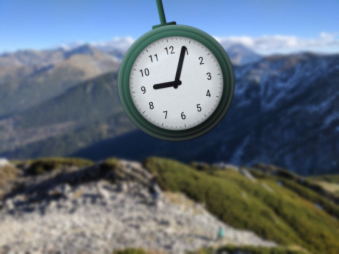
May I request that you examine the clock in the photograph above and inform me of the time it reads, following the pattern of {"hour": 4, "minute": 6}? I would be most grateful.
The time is {"hour": 9, "minute": 4}
